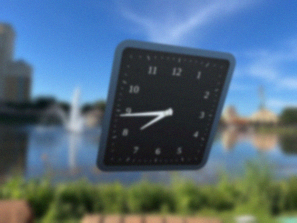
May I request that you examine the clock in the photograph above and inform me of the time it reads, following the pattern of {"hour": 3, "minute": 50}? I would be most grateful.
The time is {"hour": 7, "minute": 44}
